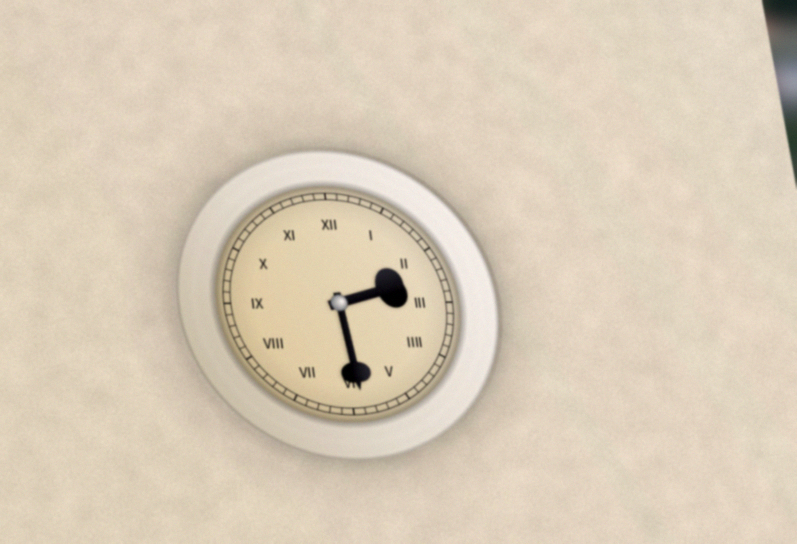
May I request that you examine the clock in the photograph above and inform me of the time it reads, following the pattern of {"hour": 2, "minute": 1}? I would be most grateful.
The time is {"hour": 2, "minute": 29}
